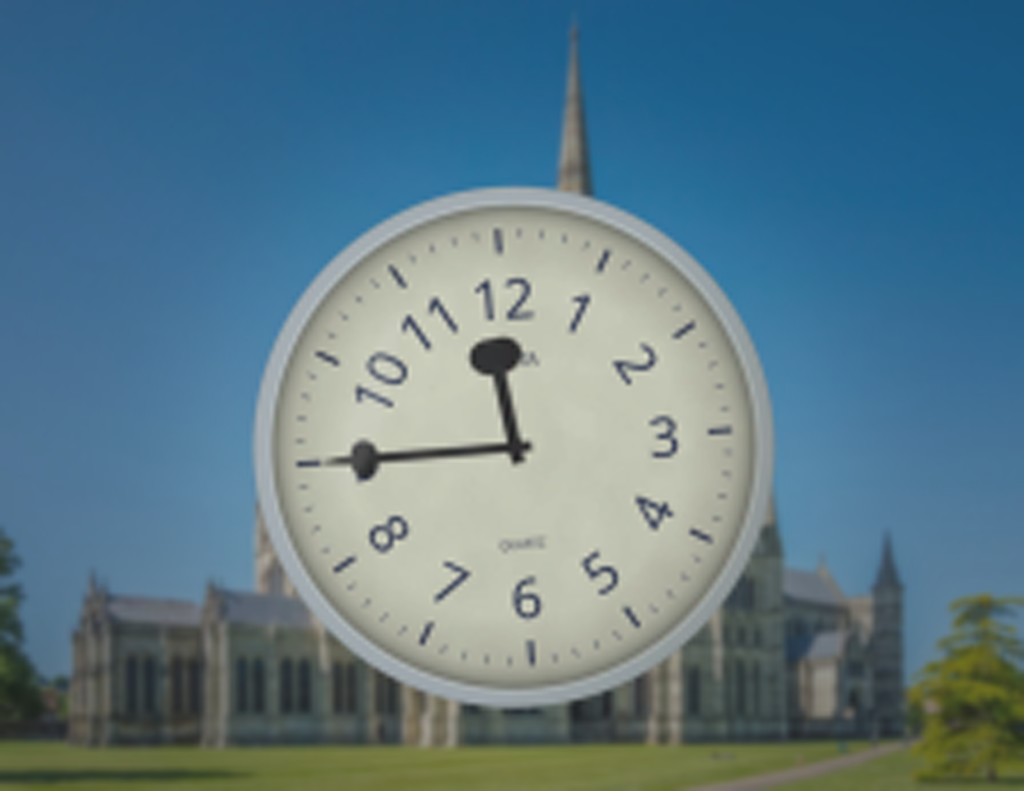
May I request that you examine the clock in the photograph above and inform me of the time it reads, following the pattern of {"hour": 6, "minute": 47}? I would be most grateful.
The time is {"hour": 11, "minute": 45}
